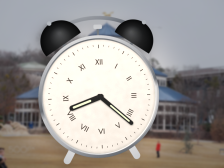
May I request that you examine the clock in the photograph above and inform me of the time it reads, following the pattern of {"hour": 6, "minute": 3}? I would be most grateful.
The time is {"hour": 8, "minute": 22}
